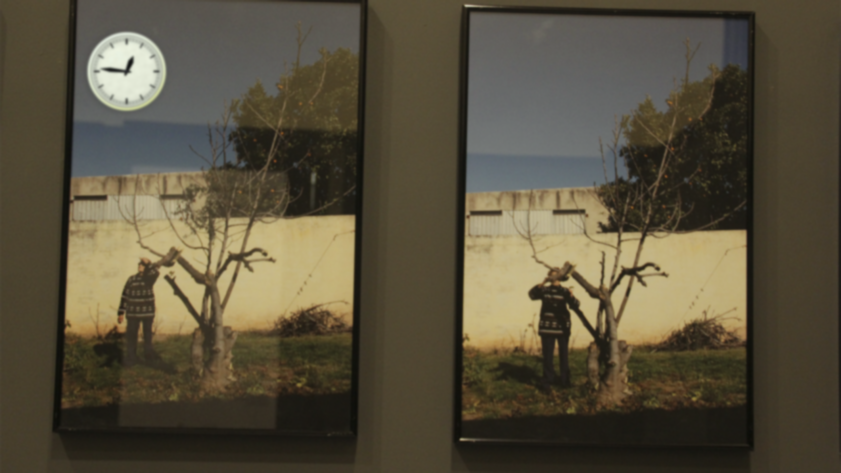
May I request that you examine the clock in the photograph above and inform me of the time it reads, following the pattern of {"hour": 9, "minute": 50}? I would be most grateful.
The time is {"hour": 12, "minute": 46}
